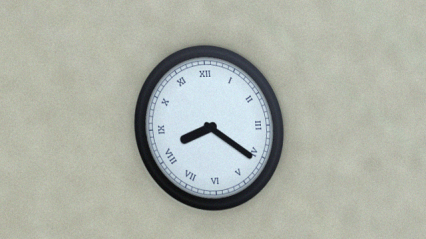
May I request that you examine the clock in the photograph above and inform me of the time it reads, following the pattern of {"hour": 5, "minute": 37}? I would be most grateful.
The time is {"hour": 8, "minute": 21}
